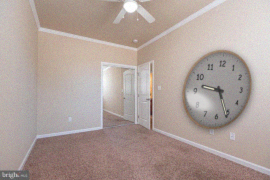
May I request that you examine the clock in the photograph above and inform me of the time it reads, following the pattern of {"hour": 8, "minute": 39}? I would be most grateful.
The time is {"hour": 9, "minute": 26}
